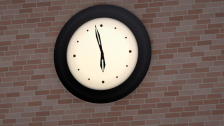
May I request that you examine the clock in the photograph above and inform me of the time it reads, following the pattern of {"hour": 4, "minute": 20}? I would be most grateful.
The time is {"hour": 5, "minute": 58}
